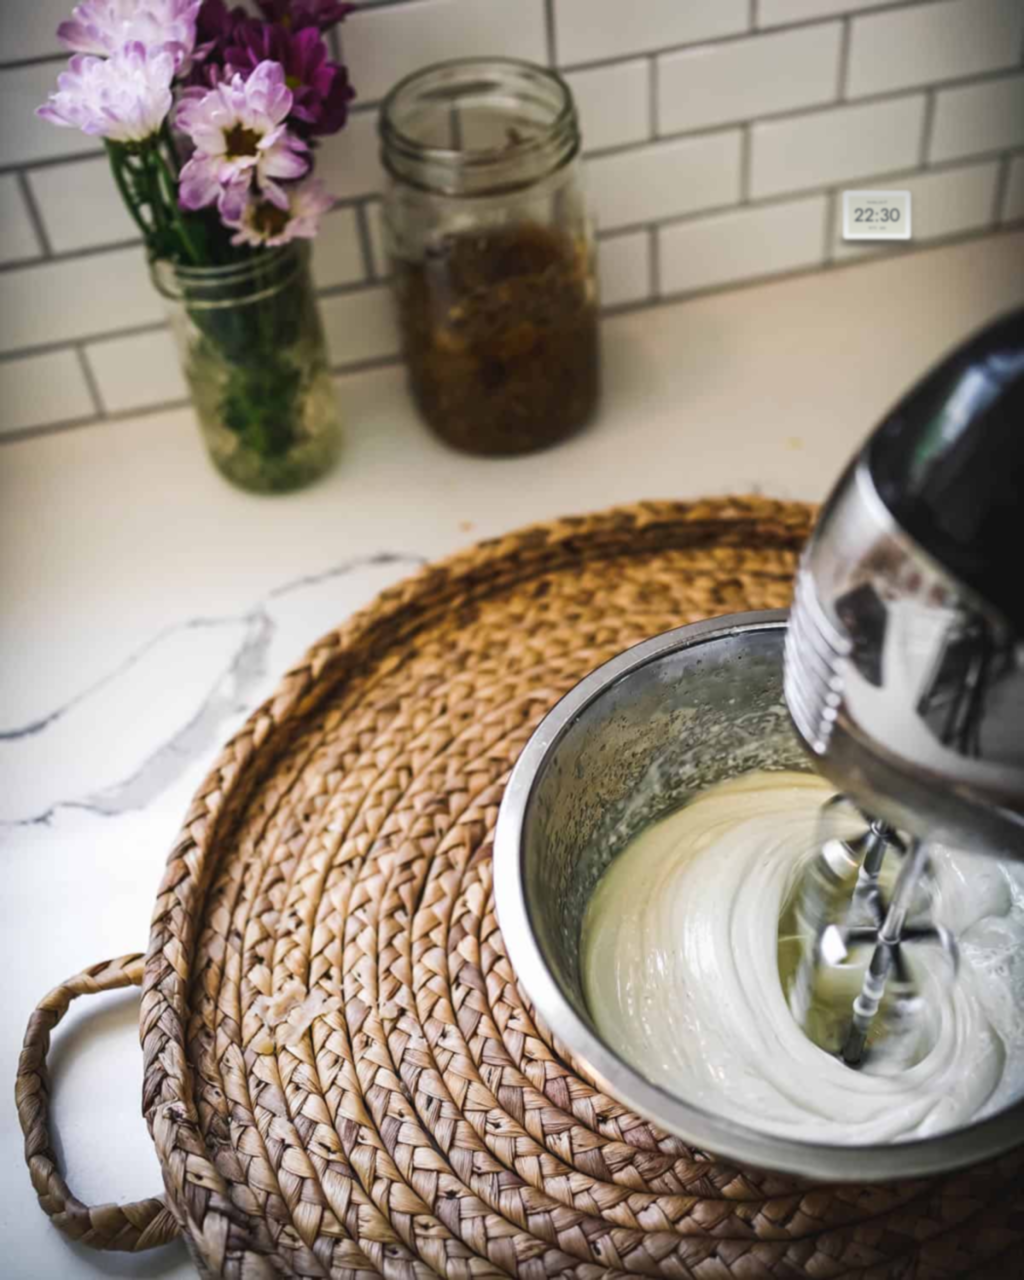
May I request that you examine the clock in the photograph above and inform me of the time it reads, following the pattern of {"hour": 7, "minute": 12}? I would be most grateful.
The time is {"hour": 22, "minute": 30}
